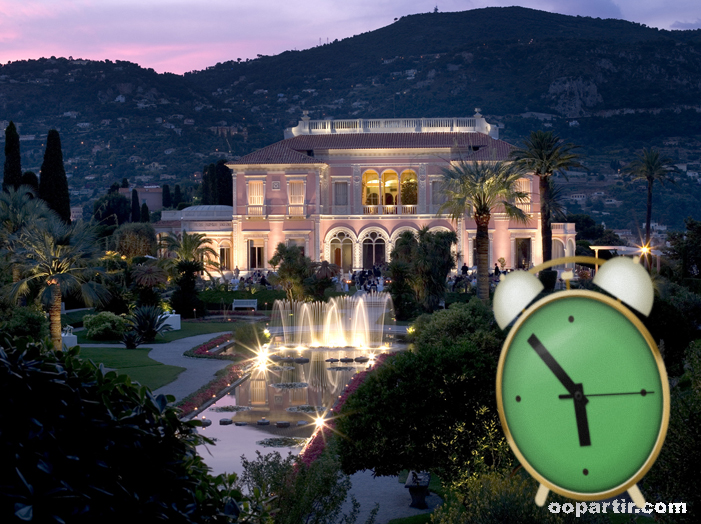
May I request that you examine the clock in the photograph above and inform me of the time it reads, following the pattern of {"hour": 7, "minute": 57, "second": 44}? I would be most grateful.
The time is {"hour": 5, "minute": 53, "second": 15}
